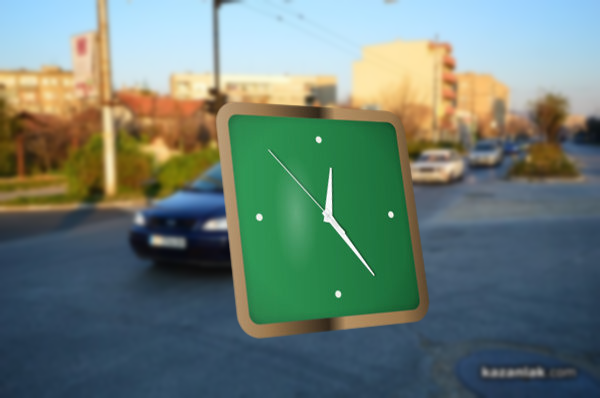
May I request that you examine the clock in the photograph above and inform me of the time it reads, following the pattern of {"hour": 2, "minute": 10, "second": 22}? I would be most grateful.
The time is {"hour": 12, "minute": 23, "second": 53}
